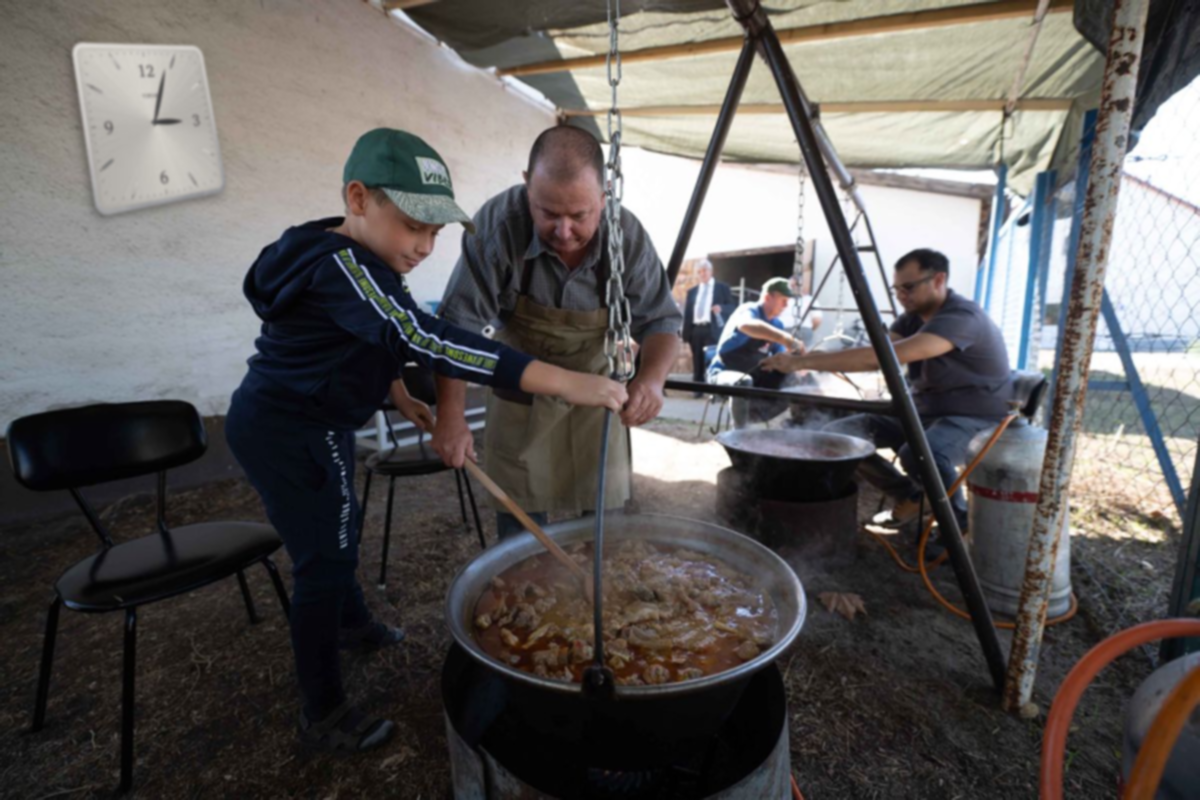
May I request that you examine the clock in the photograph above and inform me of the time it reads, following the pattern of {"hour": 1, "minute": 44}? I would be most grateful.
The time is {"hour": 3, "minute": 4}
